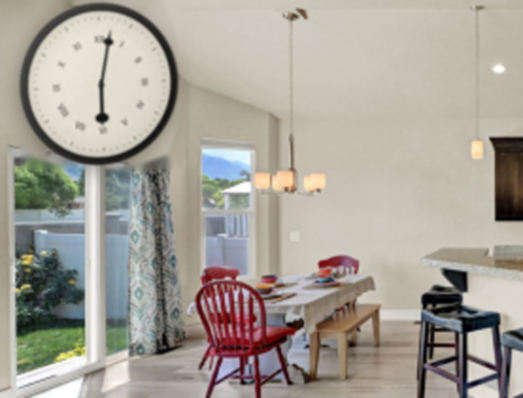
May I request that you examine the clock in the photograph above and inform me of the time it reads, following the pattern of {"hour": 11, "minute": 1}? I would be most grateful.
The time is {"hour": 6, "minute": 2}
